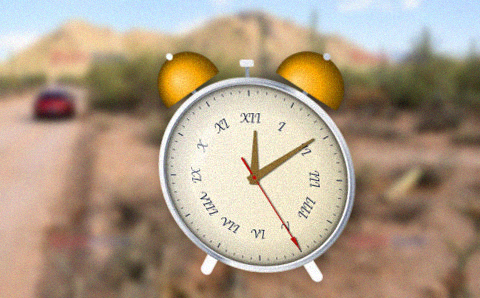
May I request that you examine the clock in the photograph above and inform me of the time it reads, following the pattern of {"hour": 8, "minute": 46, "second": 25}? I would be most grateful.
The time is {"hour": 12, "minute": 9, "second": 25}
